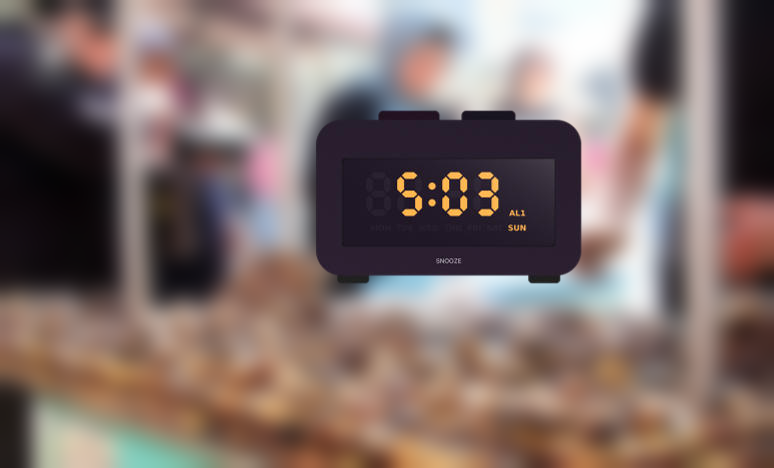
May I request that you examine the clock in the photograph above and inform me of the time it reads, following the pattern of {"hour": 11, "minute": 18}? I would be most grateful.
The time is {"hour": 5, "minute": 3}
